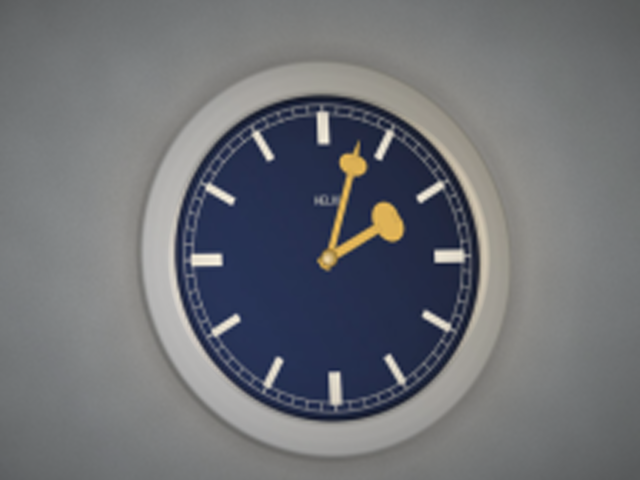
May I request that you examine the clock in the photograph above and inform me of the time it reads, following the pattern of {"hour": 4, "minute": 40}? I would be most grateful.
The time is {"hour": 2, "minute": 3}
